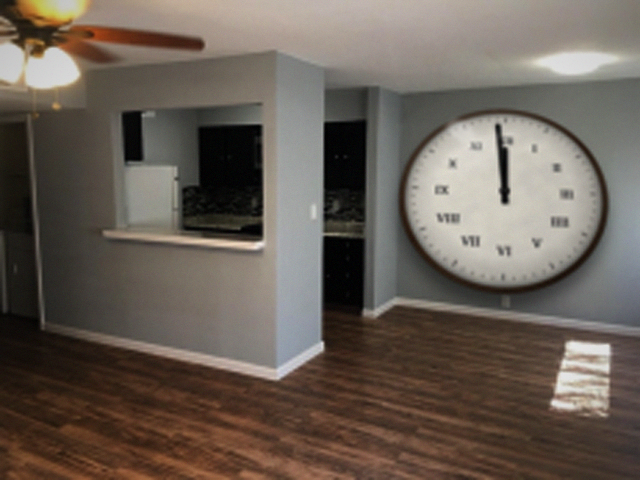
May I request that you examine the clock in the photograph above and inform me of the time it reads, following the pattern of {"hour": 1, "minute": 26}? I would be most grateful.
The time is {"hour": 11, "minute": 59}
